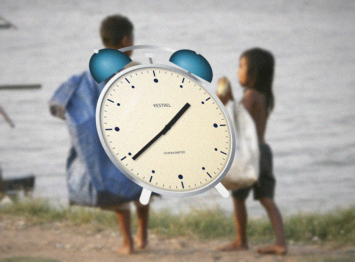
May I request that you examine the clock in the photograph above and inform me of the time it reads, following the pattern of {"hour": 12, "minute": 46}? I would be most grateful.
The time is {"hour": 1, "minute": 39}
